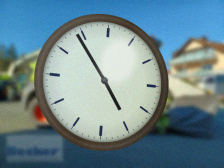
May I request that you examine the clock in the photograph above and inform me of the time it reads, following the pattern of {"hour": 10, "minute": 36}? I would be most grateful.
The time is {"hour": 4, "minute": 54}
